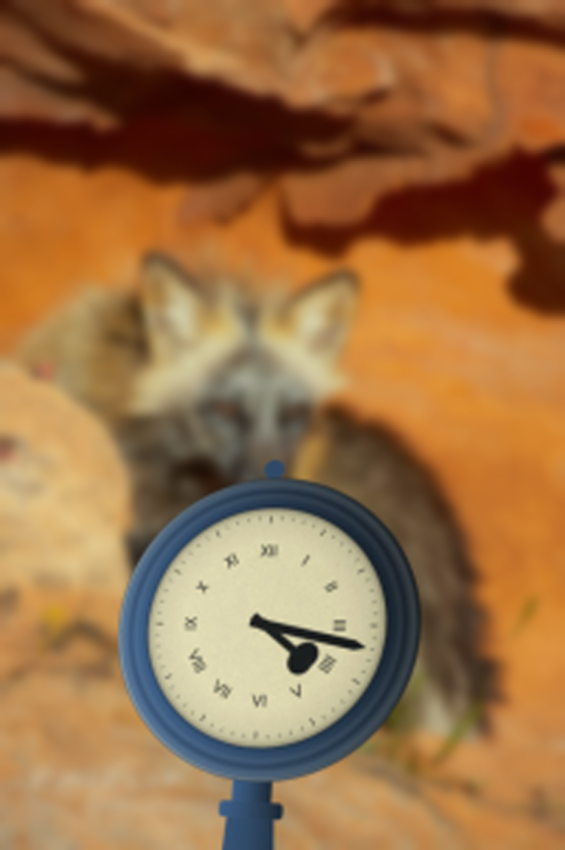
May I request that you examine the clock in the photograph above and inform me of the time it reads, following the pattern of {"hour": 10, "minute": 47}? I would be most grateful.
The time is {"hour": 4, "minute": 17}
